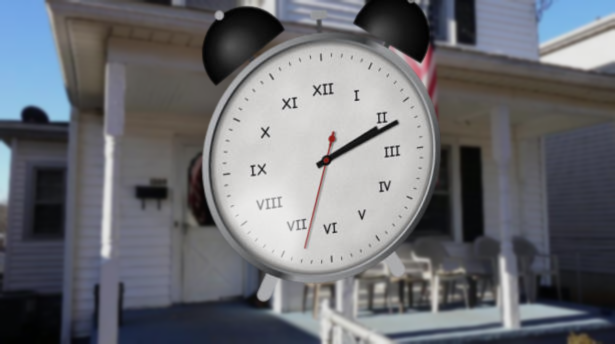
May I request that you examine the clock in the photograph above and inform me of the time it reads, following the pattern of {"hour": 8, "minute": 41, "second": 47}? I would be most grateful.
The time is {"hour": 2, "minute": 11, "second": 33}
